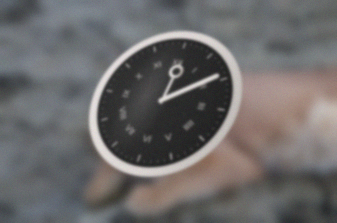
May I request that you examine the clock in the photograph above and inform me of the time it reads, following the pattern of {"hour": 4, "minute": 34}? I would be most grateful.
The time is {"hour": 12, "minute": 9}
